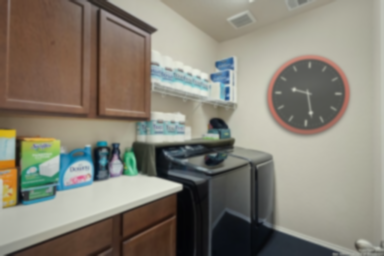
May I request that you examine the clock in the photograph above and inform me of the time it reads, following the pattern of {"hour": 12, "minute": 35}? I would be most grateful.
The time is {"hour": 9, "minute": 28}
